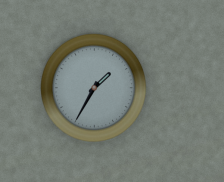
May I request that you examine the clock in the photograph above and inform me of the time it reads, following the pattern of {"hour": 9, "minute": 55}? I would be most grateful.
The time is {"hour": 1, "minute": 35}
